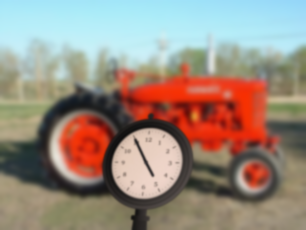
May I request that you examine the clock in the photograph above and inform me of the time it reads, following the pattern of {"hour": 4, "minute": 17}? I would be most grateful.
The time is {"hour": 4, "minute": 55}
